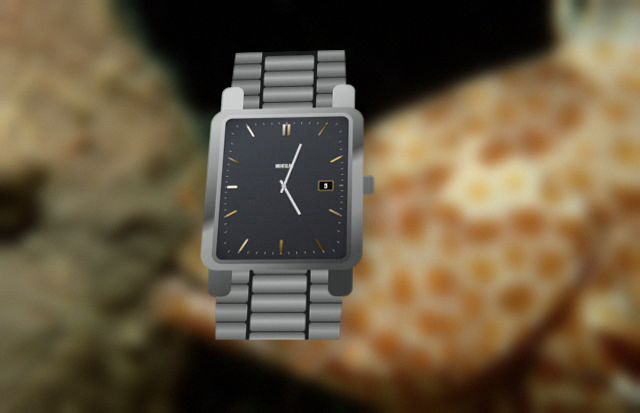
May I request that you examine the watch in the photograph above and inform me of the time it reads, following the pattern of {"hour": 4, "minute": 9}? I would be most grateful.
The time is {"hour": 5, "minute": 3}
